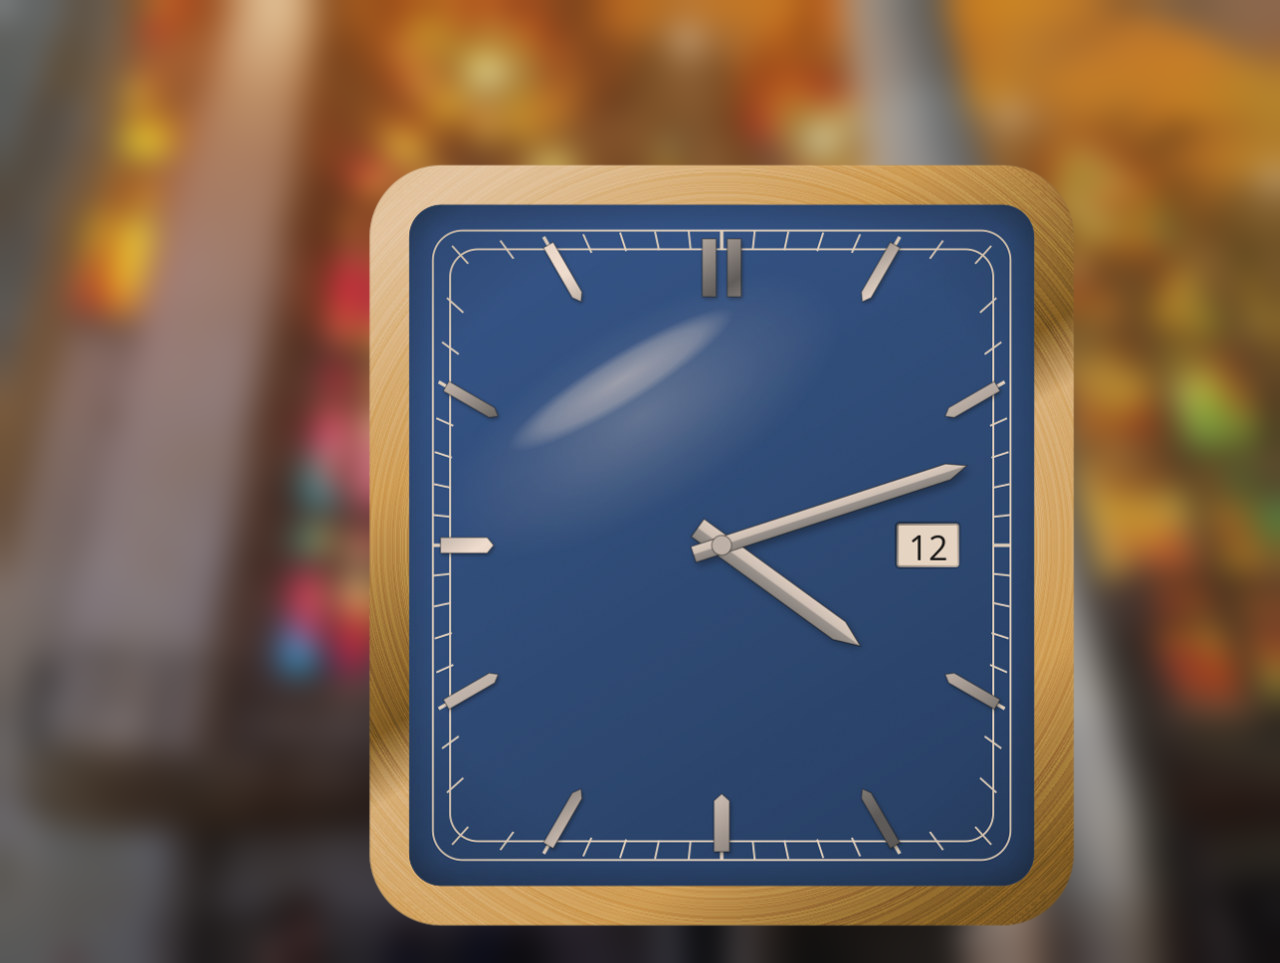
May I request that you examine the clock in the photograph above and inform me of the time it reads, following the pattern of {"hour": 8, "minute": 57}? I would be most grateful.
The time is {"hour": 4, "minute": 12}
